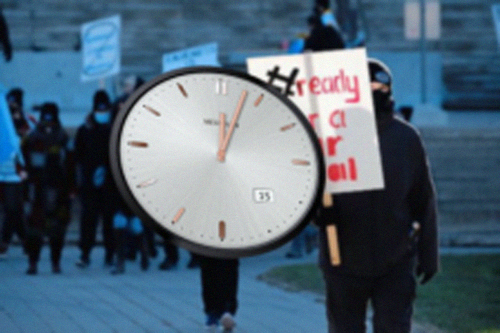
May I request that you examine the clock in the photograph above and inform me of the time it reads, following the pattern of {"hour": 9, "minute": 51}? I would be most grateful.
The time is {"hour": 12, "minute": 3}
